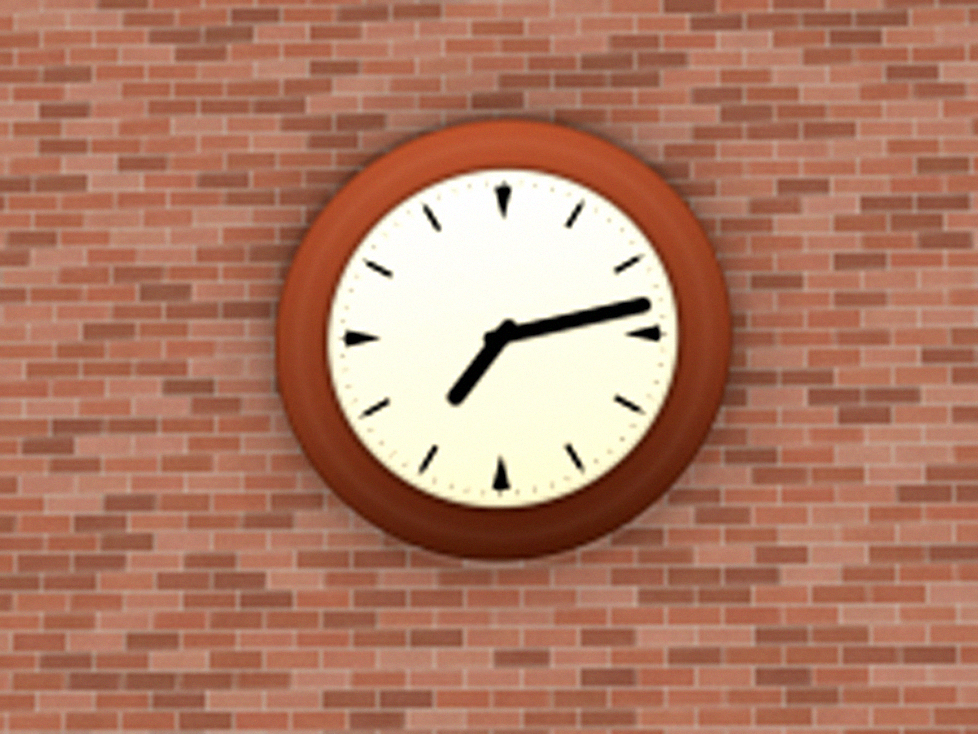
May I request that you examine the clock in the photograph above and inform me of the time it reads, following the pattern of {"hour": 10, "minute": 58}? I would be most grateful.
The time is {"hour": 7, "minute": 13}
